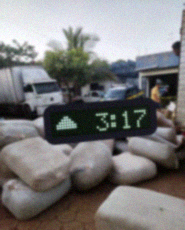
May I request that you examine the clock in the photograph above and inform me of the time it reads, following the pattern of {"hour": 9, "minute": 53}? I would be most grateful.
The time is {"hour": 3, "minute": 17}
